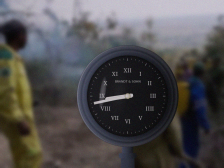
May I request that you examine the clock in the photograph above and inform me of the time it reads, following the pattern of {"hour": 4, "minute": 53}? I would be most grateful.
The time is {"hour": 8, "minute": 43}
